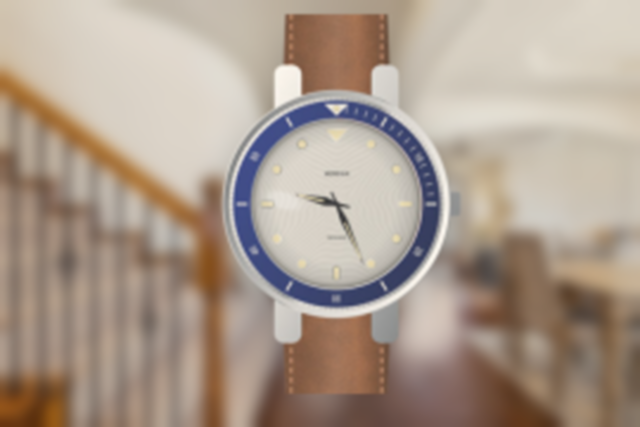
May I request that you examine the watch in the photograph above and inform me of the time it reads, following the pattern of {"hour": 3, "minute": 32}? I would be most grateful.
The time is {"hour": 9, "minute": 26}
